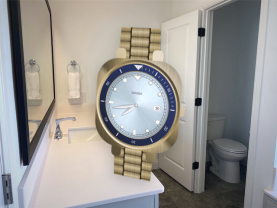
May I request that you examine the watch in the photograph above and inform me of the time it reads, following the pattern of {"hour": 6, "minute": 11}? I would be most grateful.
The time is {"hour": 7, "minute": 43}
